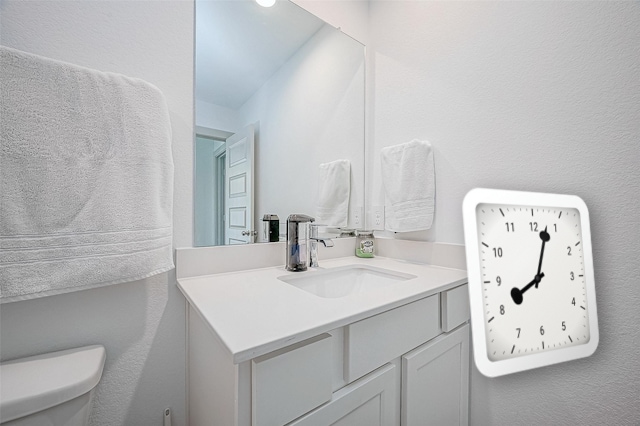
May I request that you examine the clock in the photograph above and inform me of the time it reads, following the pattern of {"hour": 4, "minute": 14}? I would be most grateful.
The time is {"hour": 8, "minute": 3}
